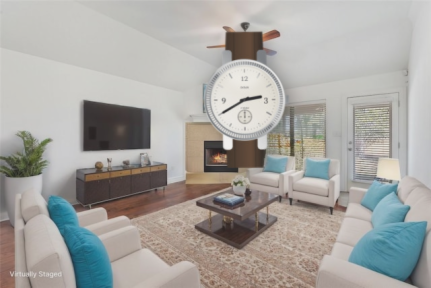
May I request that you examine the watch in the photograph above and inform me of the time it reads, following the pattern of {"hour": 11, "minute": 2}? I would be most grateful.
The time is {"hour": 2, "minute": 40}
